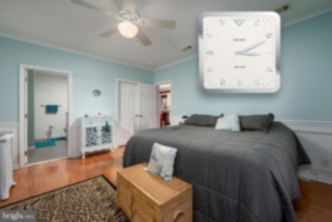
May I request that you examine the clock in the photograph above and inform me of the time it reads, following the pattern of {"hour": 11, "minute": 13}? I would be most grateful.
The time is {"hour": 3, "minute": 11}
